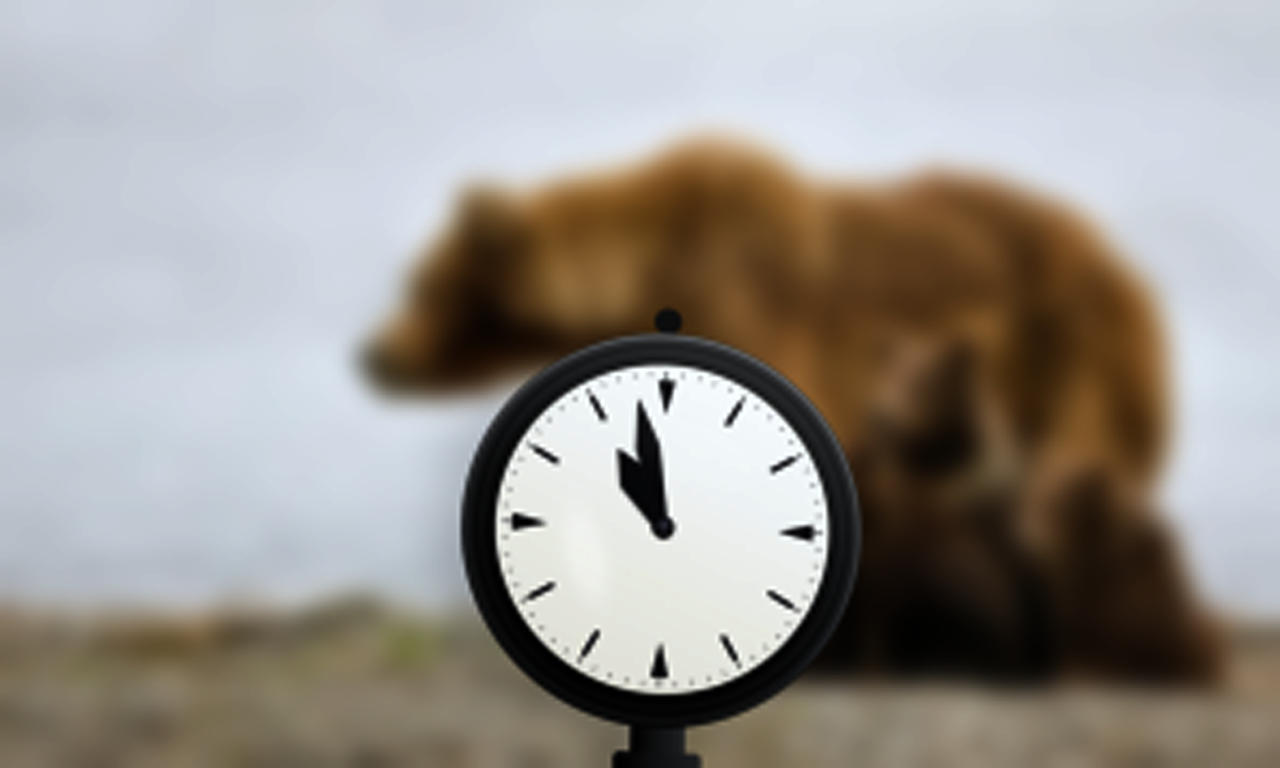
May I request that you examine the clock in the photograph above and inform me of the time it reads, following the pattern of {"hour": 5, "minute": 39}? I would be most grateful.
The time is {"hour": 10, "minute": 58}
